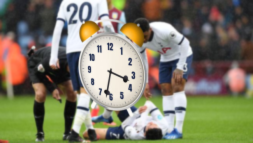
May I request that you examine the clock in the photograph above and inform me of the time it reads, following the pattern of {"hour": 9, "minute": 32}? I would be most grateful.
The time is {"hour": 3, "minute": 32}
